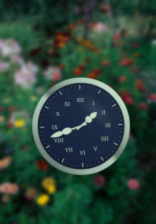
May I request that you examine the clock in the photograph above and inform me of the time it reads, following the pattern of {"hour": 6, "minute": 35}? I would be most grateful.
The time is {"hour": 1, "minute": 42}
